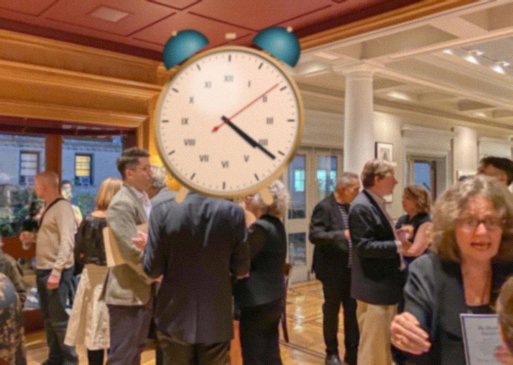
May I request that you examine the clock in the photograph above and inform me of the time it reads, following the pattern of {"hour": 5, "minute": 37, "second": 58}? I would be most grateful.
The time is {"hour": 4, "minute": 21, "second": 9}
